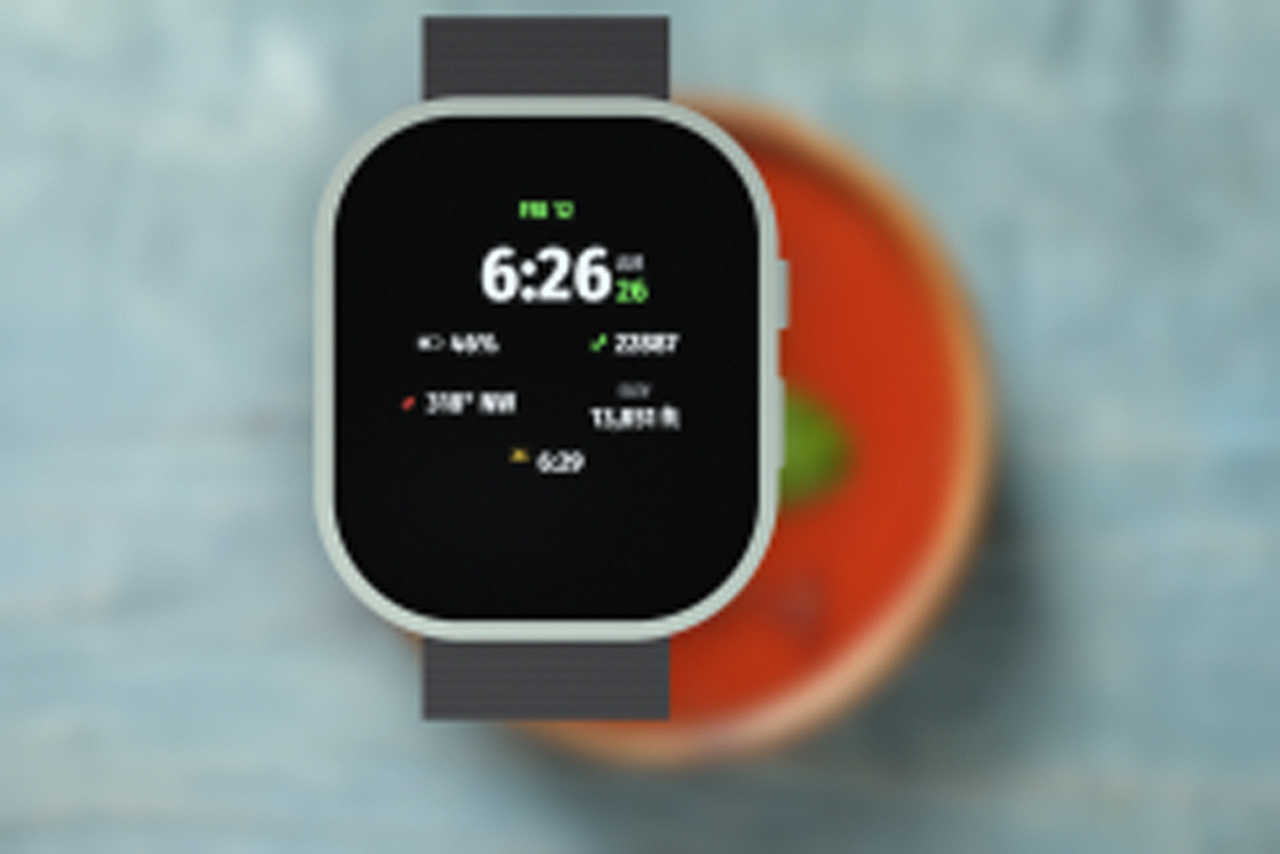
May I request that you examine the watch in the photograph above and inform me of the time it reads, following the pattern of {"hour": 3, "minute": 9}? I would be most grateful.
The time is {"hour": 6, "minute": 26}
